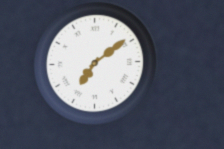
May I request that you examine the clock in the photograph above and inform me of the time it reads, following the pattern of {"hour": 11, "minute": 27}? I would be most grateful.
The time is {"hour": 7, "minute": 9}
